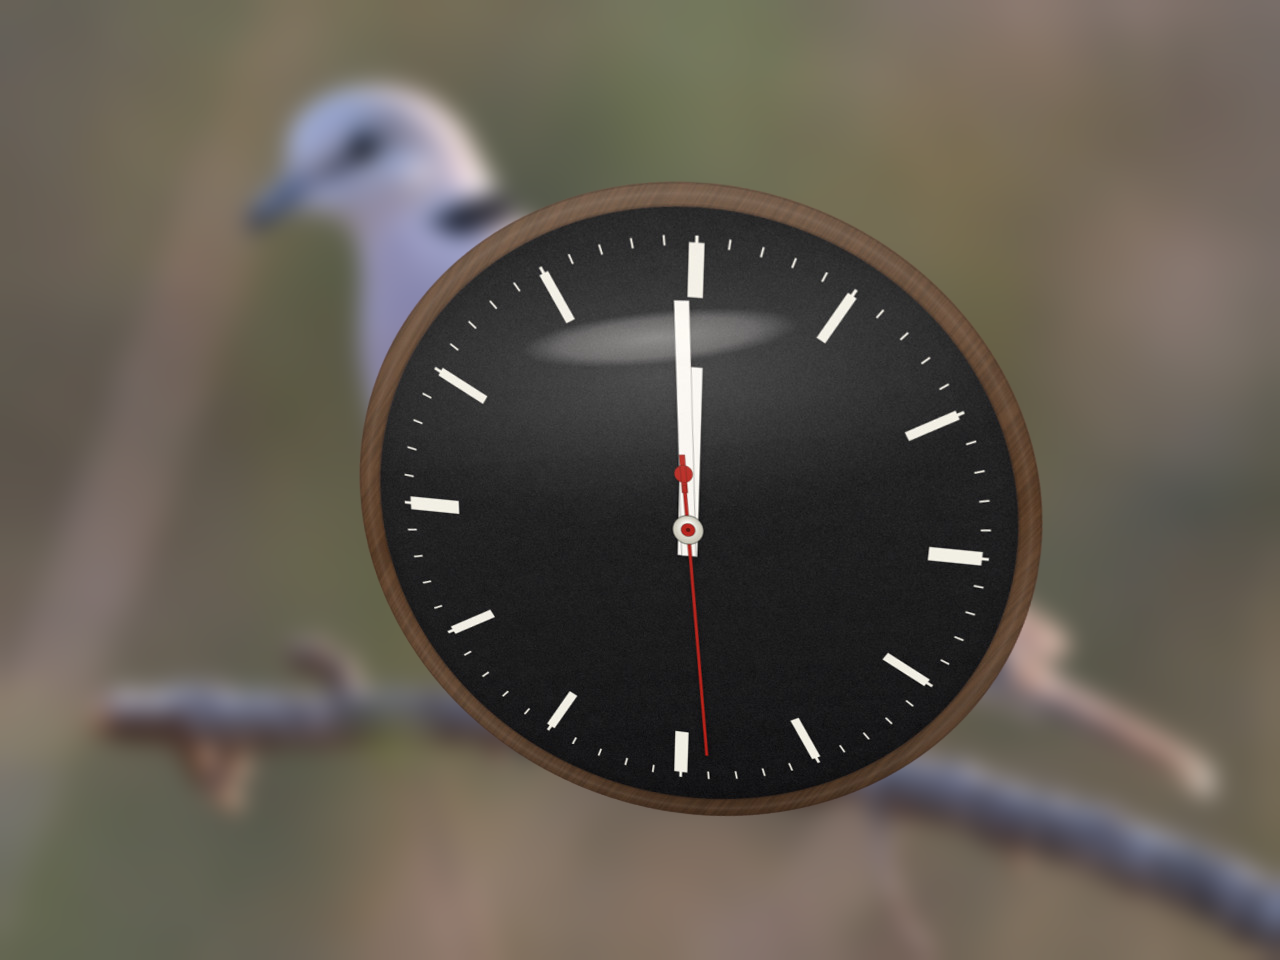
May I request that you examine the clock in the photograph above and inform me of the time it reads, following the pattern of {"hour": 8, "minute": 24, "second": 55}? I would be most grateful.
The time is {"hour": 11, "minute": 59, "second": 29}
